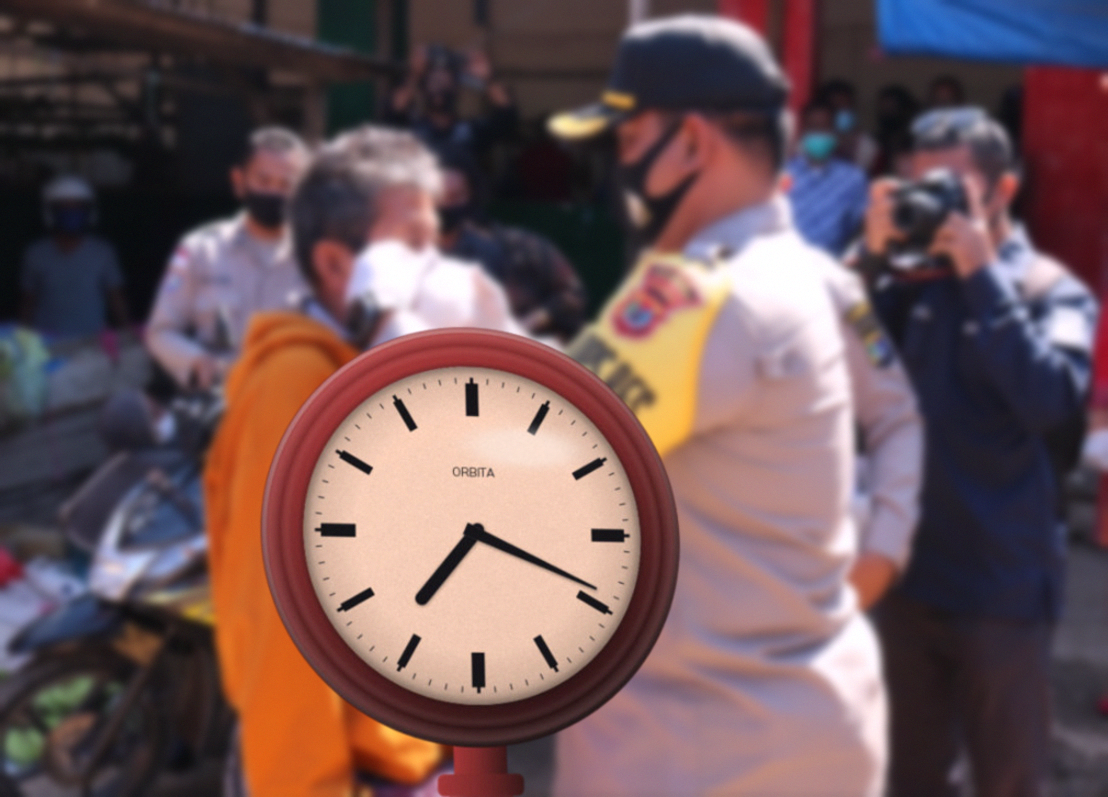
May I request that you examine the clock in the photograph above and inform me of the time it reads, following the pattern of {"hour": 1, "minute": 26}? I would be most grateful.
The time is {"hour": 7, "minute": 19}
